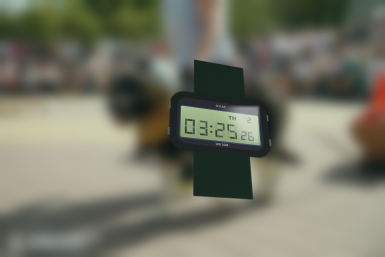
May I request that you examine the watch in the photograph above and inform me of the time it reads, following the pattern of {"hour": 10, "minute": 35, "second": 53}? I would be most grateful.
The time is {"hour": 3, "minute": 25, "second": 26}
